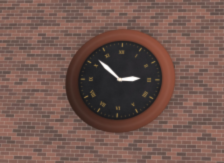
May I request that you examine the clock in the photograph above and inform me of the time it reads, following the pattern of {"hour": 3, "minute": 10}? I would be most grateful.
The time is {"hour": 2, "minute": 52}
